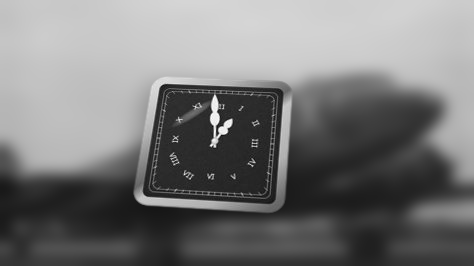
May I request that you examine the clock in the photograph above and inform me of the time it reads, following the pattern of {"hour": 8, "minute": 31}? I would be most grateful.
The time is {"hour": 12, "minute": 59}
